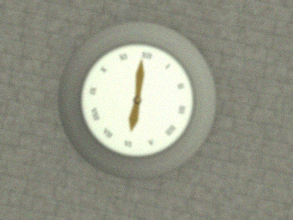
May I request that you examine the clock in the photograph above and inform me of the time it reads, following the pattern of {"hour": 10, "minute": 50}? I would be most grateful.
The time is {"hour": 5, "minute": 59}
